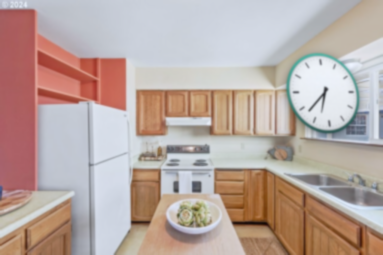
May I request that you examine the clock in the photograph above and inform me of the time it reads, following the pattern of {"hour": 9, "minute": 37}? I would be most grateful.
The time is {"hour": 6, "minute": 38}
